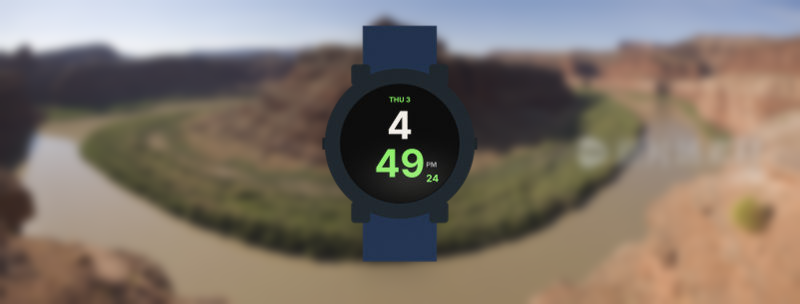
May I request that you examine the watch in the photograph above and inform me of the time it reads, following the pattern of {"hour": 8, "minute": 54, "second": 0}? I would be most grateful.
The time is {"hour": 4, "minute": 49, "second": 24}
